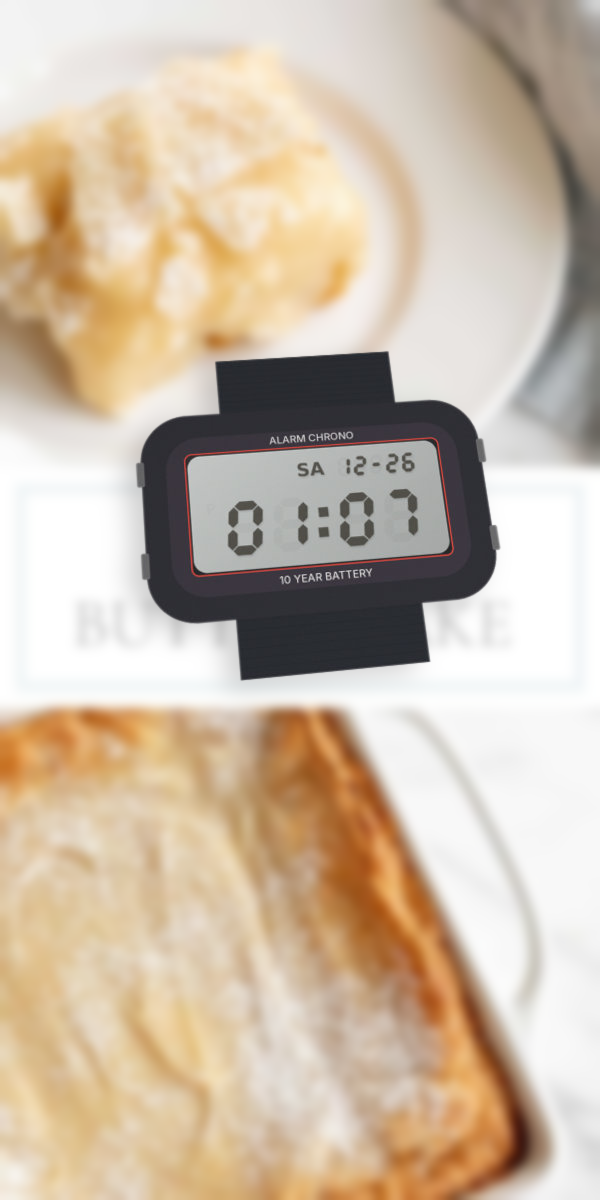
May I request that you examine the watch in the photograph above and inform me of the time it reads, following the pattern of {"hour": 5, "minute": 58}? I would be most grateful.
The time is {"hour": 1, "minute": 7}
